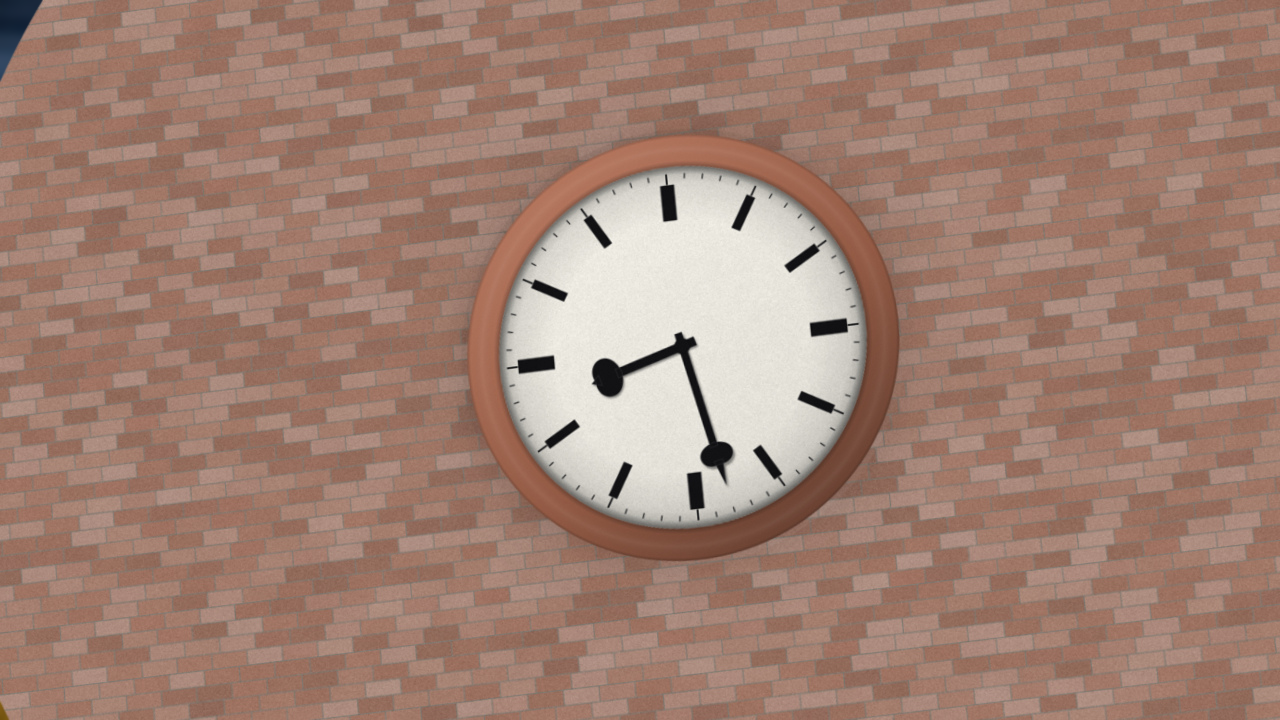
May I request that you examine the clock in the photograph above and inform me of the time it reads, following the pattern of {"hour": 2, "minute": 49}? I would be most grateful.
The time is {"hour": 8, "minute": 28}
